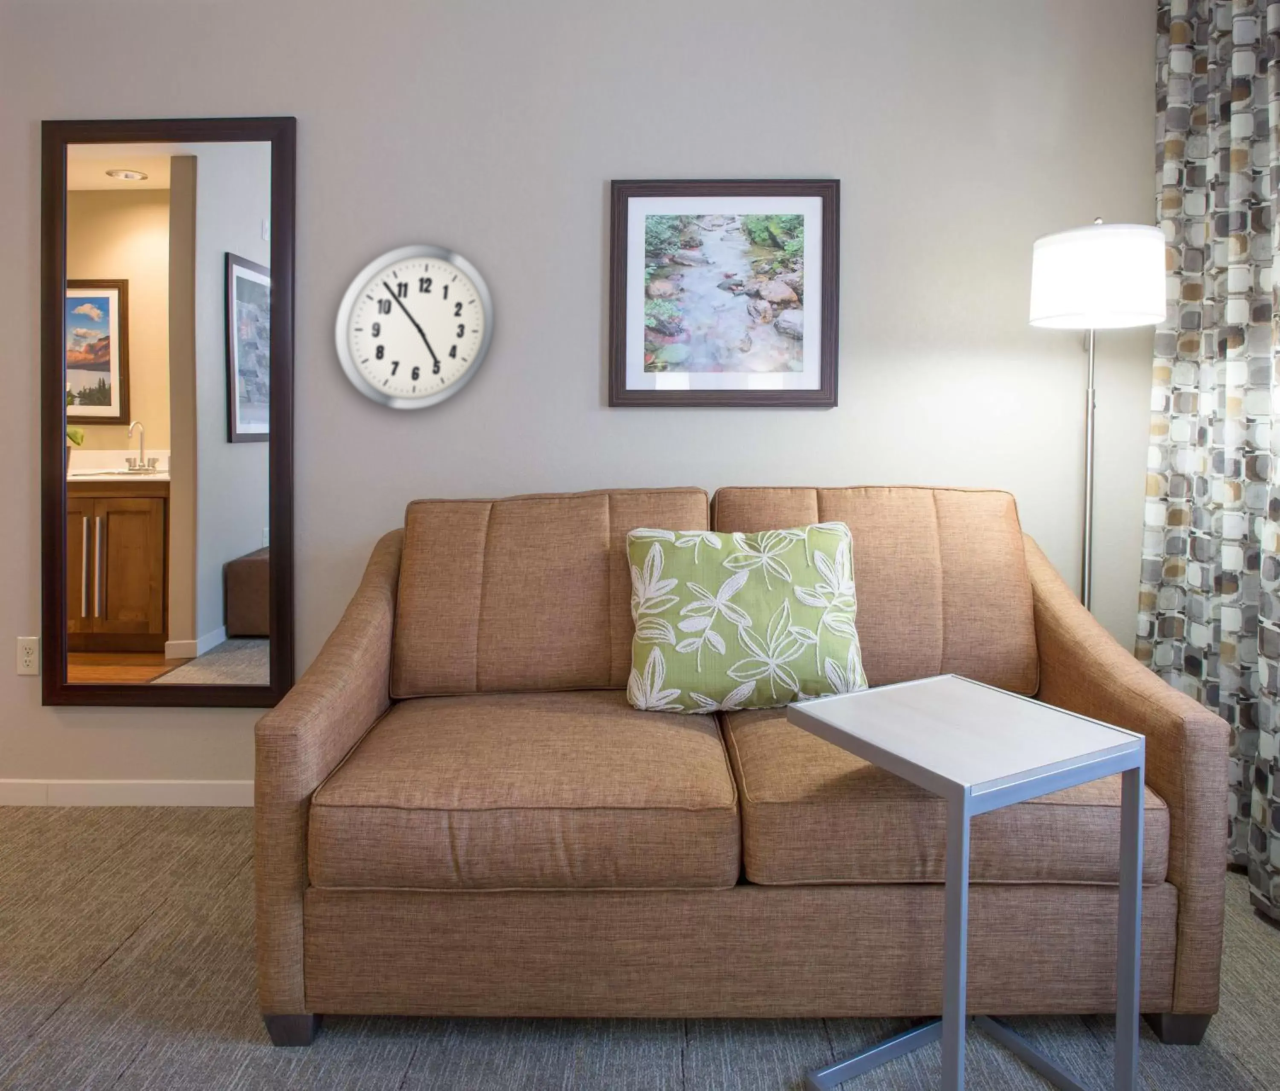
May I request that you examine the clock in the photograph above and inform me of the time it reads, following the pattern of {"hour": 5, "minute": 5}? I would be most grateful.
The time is {"hour": 4, "minute": 53}
